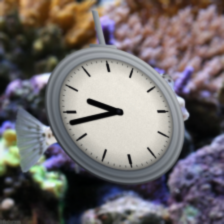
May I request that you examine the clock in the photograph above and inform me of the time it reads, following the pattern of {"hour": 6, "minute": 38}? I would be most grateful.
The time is {"hour": 9, "minute": 43}
